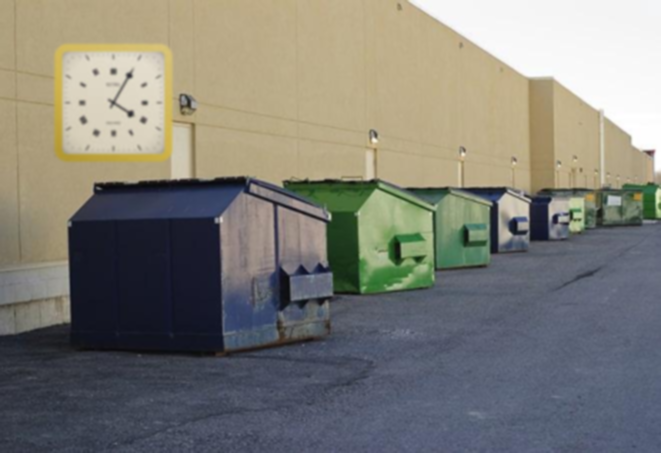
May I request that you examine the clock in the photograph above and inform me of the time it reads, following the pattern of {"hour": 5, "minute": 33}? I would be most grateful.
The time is {"hour": 4, "minute": 5}
